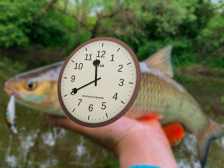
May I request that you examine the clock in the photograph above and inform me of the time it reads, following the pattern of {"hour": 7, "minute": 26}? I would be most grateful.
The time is {"hour": 11, "minute": 40}
